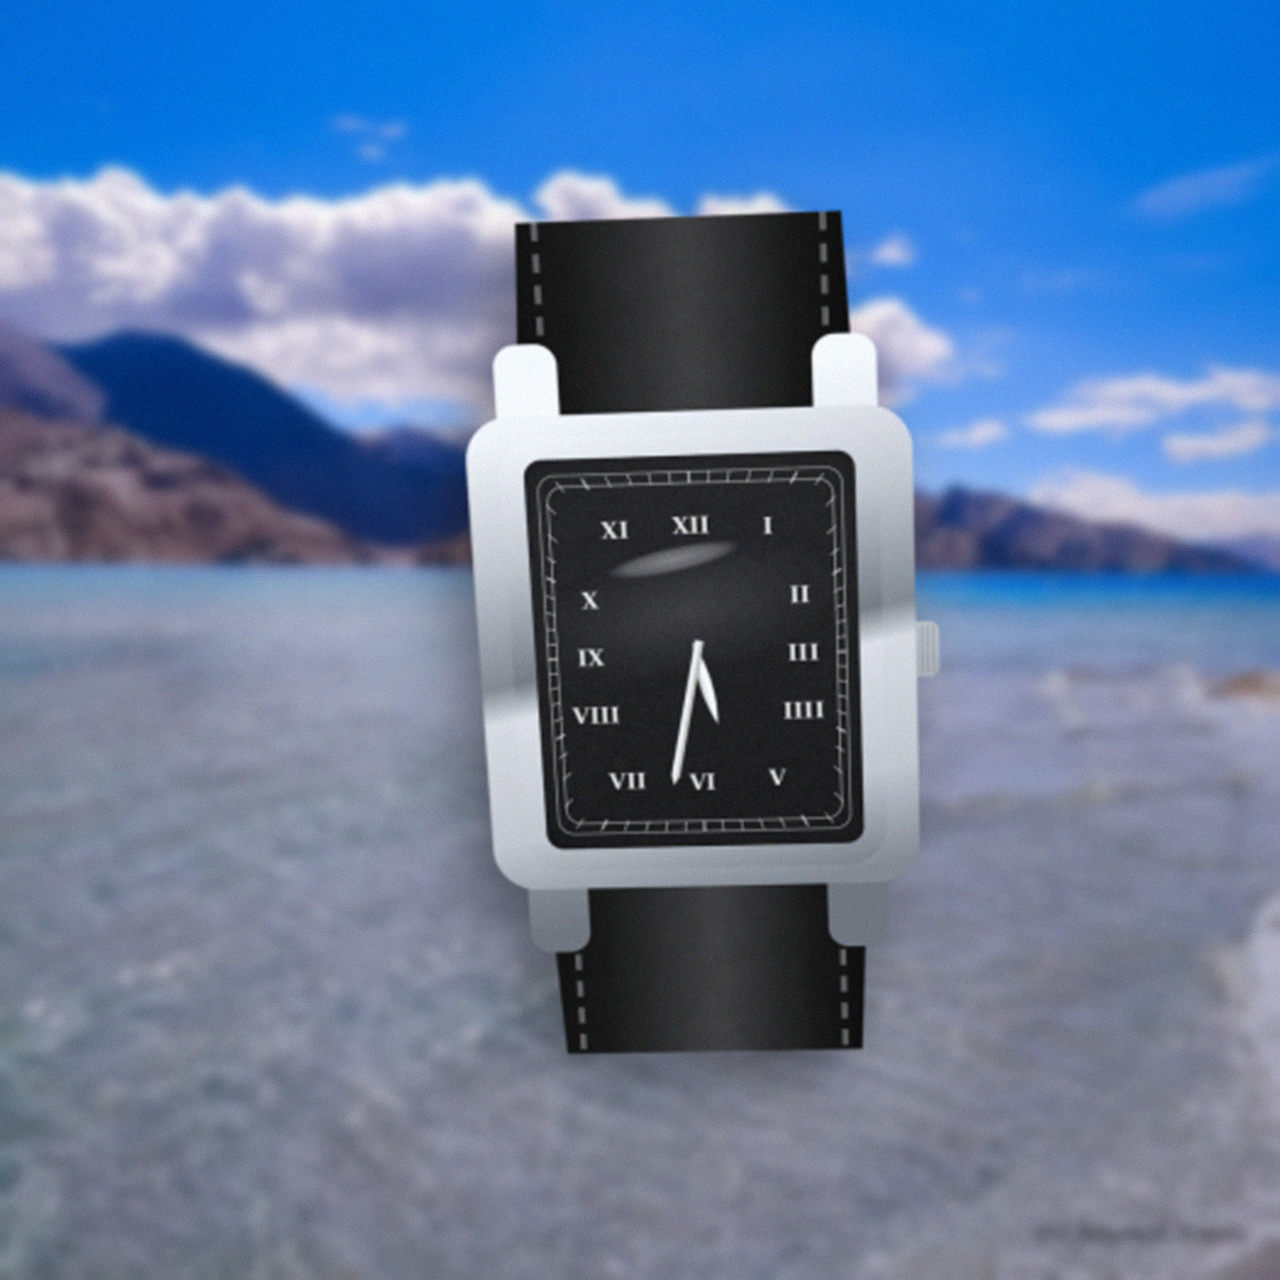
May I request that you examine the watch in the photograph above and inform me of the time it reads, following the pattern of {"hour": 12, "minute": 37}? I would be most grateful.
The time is {"hour": 5, "minute": 32}
